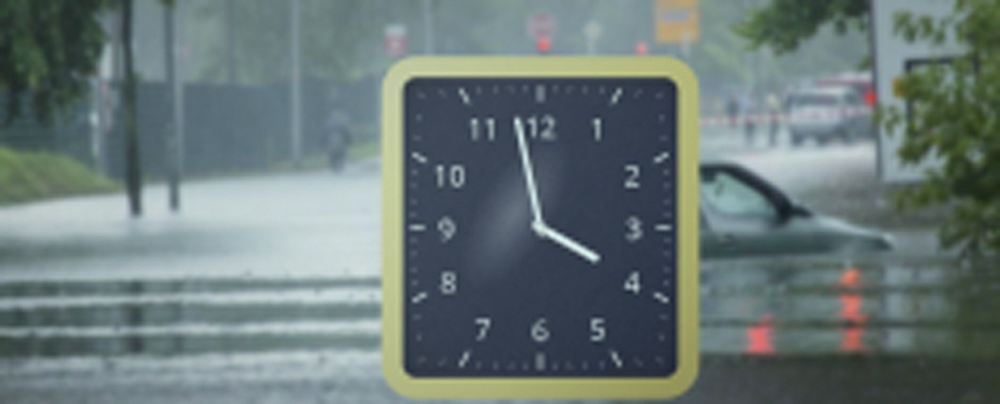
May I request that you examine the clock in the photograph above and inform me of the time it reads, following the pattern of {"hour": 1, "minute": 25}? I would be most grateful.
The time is {"hour": 3, "minute": 58}
